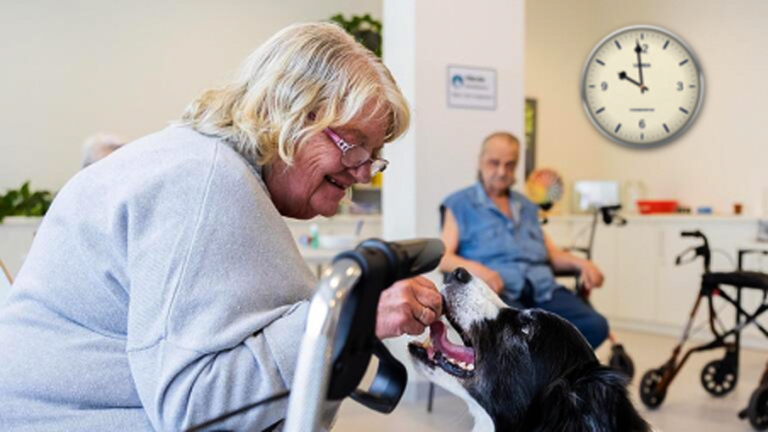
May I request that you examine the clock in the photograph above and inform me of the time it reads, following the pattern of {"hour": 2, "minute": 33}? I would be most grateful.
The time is {"hour": 9, "minute": 59}
